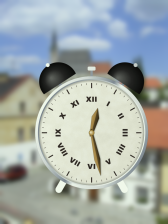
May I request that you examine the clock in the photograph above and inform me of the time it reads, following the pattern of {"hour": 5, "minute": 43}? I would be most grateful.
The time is {"hour": 12, "minute": 28}
